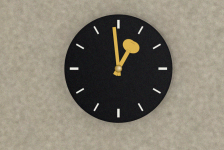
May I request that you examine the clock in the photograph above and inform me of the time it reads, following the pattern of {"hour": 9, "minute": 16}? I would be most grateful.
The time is {"hour": 12, "minute": 59}
